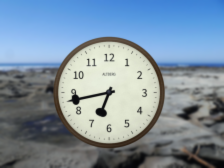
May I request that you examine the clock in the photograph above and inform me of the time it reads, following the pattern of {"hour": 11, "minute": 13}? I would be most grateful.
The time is {"hour": 6, "minute": 43}
